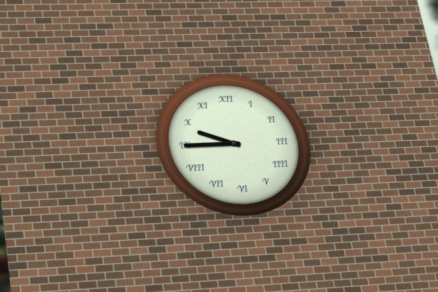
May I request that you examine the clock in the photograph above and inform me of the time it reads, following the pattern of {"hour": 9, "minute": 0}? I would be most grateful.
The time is {"hour": 9, "minute": 45}
